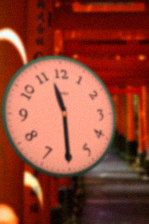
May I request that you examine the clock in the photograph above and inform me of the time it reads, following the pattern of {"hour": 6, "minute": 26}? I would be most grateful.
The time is {"hour": 11, "minute": 30}
